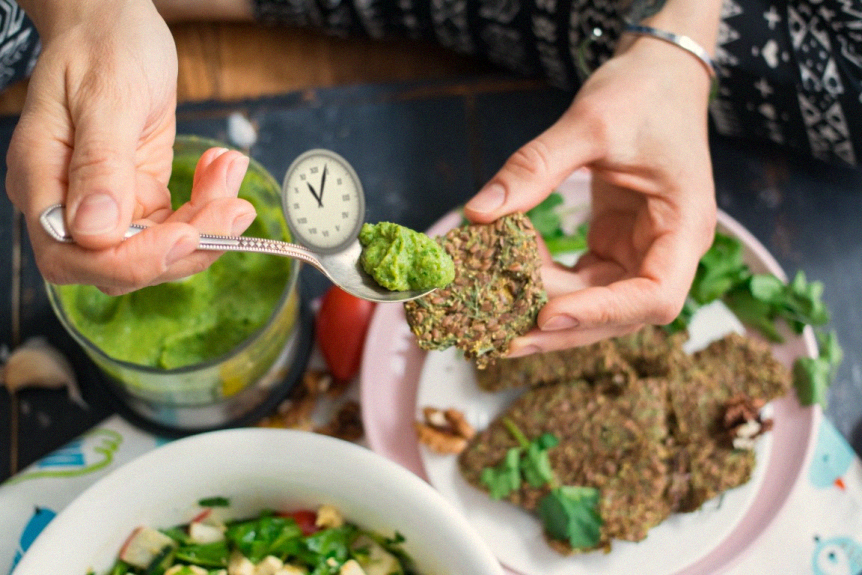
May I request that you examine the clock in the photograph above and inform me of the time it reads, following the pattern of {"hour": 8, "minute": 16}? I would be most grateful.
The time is {"hour": 11, "minute": 4}
